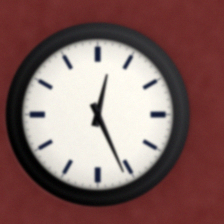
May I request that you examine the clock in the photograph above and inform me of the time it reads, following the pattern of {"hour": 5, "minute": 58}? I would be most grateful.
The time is {"hour": 12, "minute": 26}
